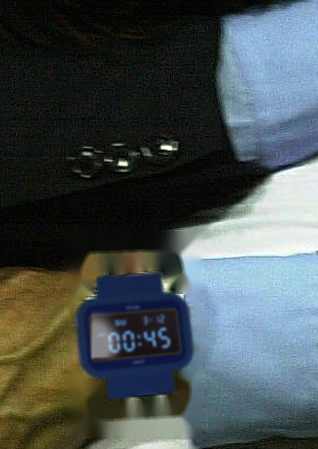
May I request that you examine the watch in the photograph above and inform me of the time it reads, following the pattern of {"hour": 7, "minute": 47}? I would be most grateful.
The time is {"hour": 0, "minute": 45}
